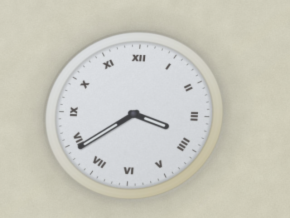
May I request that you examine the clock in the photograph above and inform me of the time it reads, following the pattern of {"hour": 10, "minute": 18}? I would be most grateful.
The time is {"hour": 3, "minute": 39}
